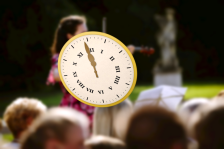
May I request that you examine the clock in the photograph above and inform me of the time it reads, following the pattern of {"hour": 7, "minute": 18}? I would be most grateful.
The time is {"hour": 11, "minute": 59}
